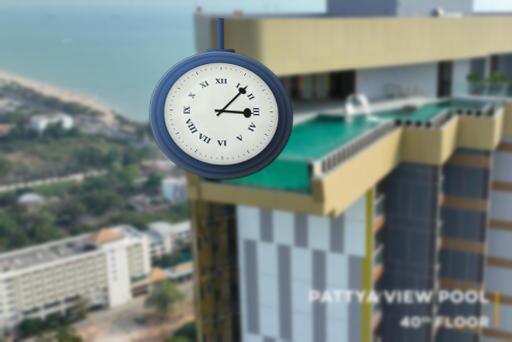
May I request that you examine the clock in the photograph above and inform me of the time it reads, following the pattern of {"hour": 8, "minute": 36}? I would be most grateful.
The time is {"hour": 3, "minute": 7}
